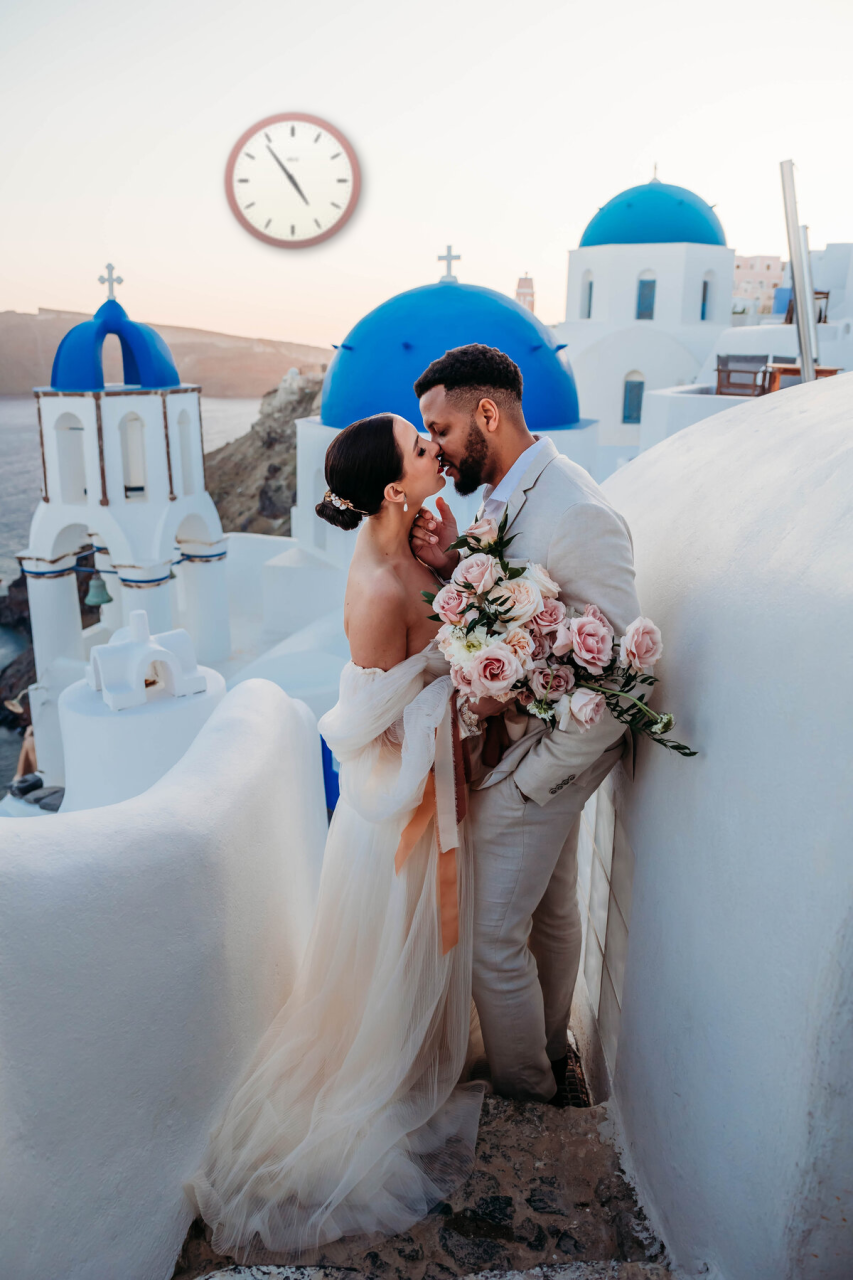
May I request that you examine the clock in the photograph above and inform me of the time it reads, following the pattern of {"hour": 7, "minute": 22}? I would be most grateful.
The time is {"hour": 4, "minute": 54}
